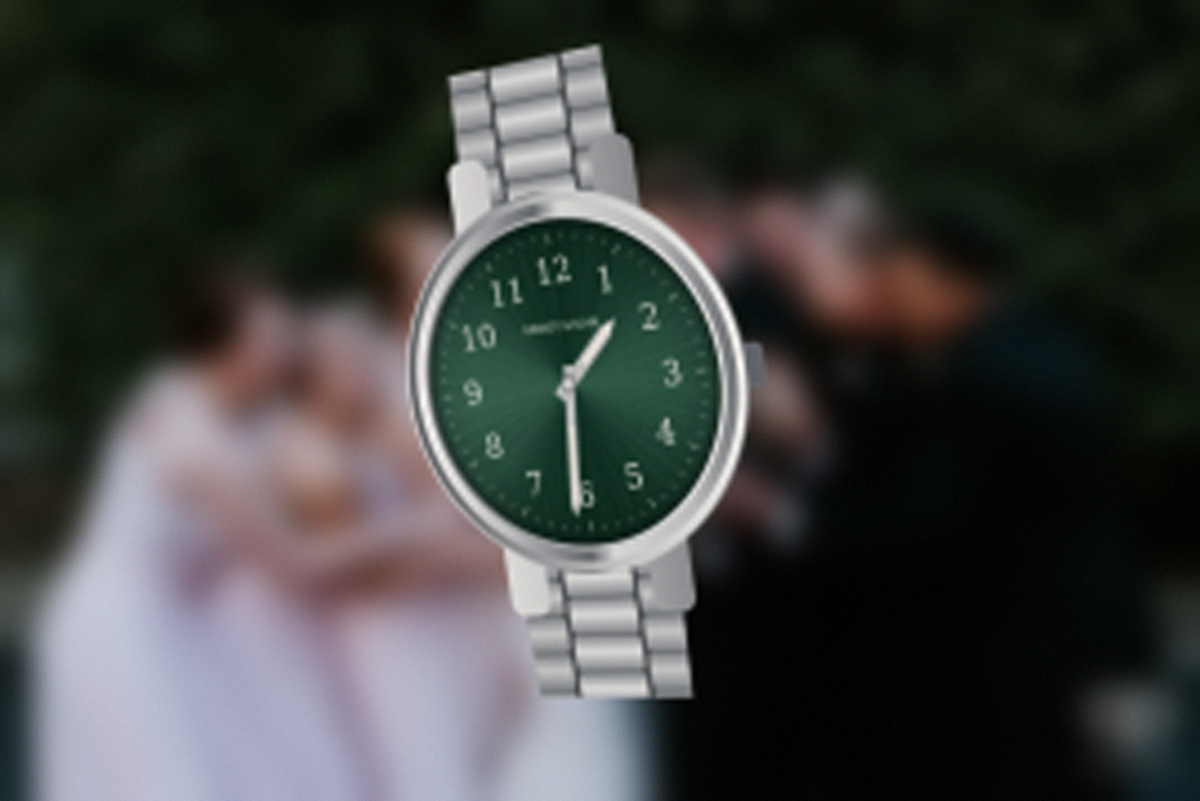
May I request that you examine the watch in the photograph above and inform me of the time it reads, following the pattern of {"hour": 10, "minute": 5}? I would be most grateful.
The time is {"hour": 1, "minute": 31}
